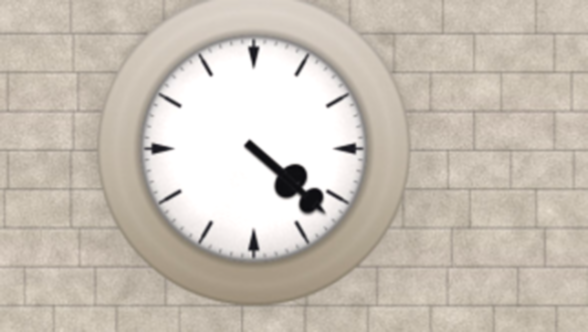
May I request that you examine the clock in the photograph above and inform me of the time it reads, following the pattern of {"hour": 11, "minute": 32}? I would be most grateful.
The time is {"hour": 4, "minute": 22}
